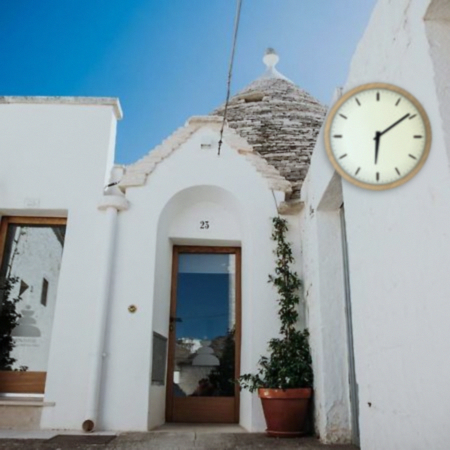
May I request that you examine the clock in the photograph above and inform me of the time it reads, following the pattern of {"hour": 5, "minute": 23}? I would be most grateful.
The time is {"hour": 6, "minute": 9}
